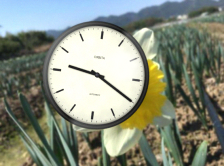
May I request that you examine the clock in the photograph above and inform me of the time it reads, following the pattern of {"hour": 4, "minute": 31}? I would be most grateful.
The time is {"hour": 9, "minute": 20}
